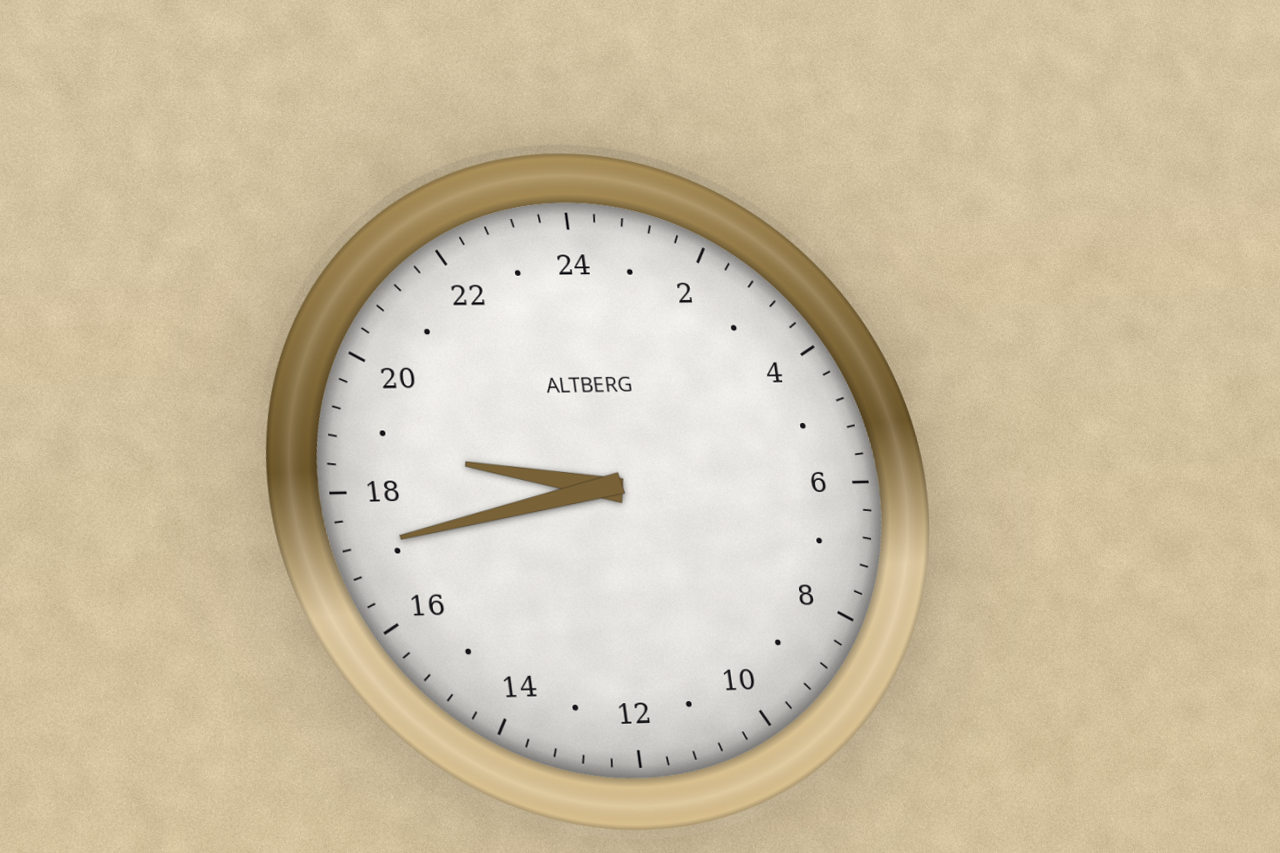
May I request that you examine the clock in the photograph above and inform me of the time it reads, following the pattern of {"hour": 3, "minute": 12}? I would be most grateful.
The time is {"hour": 18, "minute": 43}
